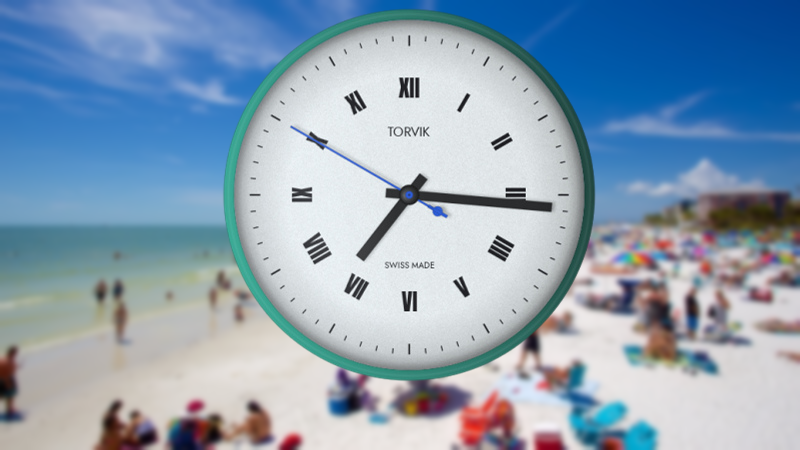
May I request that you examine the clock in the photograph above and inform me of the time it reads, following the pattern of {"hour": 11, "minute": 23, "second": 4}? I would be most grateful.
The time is {"hour": 7, "minute": 15, "second": 50}
